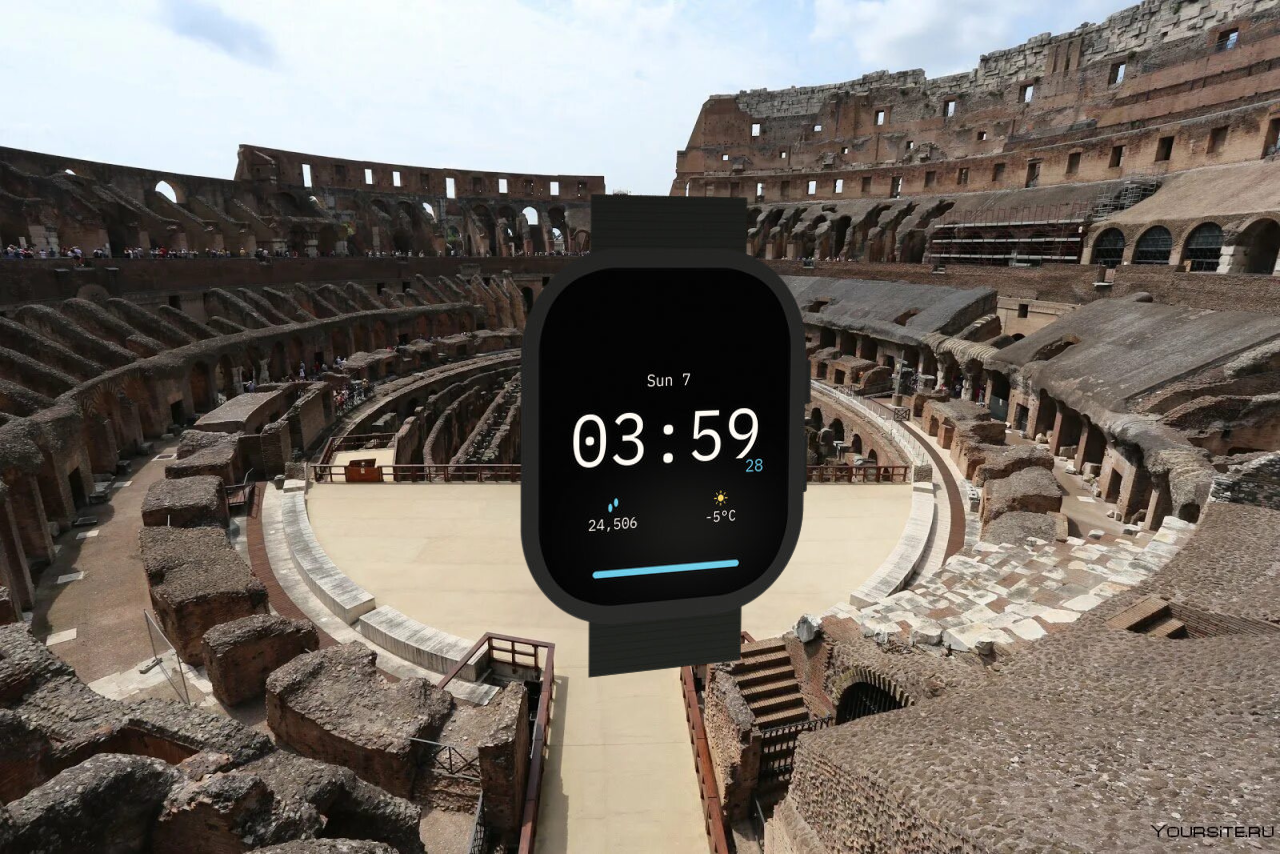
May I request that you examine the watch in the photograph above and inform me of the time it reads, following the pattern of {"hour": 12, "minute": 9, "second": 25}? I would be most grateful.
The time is {"hour": 3, "minute": 59, "second": 28}
